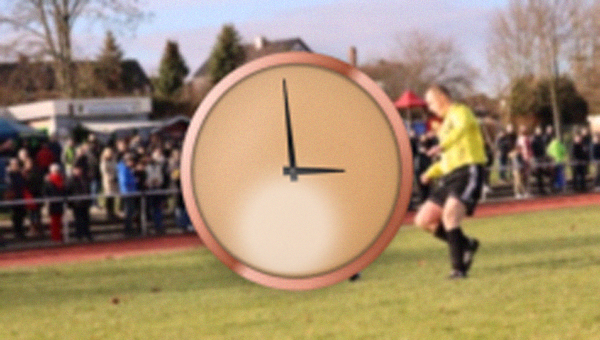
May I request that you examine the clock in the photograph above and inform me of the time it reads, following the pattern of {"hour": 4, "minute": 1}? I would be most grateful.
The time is {"hour": 2, "minute": 59}
